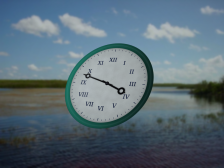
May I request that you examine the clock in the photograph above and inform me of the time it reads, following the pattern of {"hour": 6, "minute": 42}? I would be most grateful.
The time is {"hour": 3, "minute": 48}
